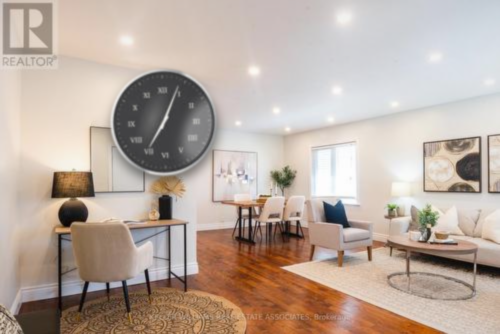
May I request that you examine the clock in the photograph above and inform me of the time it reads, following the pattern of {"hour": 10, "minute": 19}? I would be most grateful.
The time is {"hour": 7, "minute": 4}
